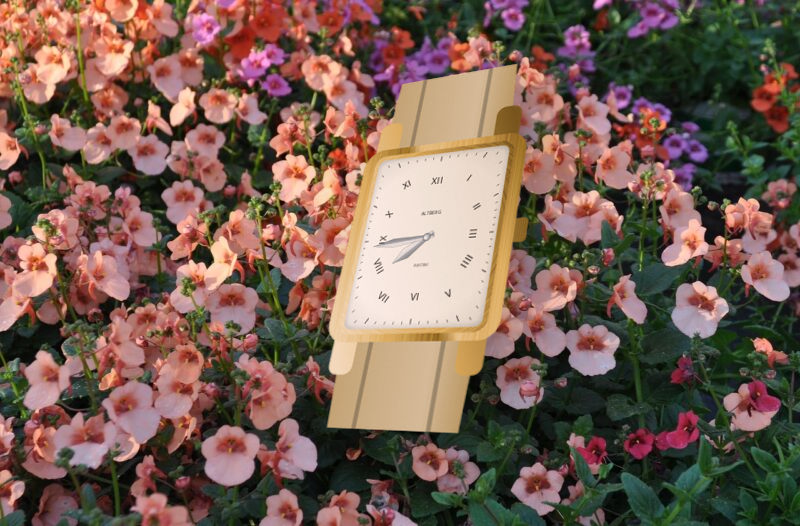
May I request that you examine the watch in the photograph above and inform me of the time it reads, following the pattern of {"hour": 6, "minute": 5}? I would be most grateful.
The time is {"hour": 7, "minute": 44}
